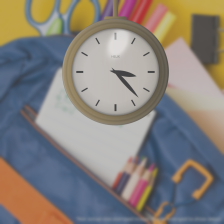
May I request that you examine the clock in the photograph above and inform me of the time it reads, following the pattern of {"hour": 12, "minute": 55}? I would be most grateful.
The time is {"hour": 3, "minute": 23}
